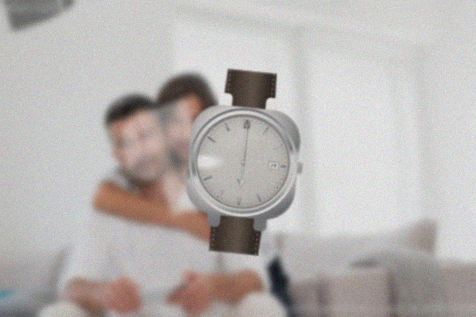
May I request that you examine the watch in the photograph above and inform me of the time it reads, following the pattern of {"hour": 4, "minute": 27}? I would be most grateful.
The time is {"hour": 6, "minute": 0}
